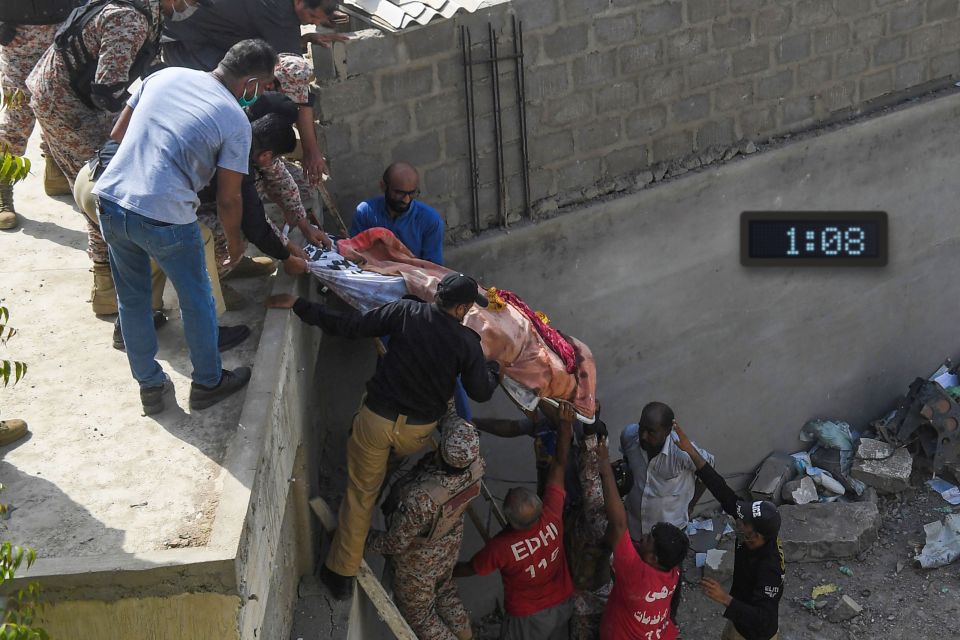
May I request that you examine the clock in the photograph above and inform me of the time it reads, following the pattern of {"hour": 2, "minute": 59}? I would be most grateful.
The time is {"hour": 1, "minute": 8}
